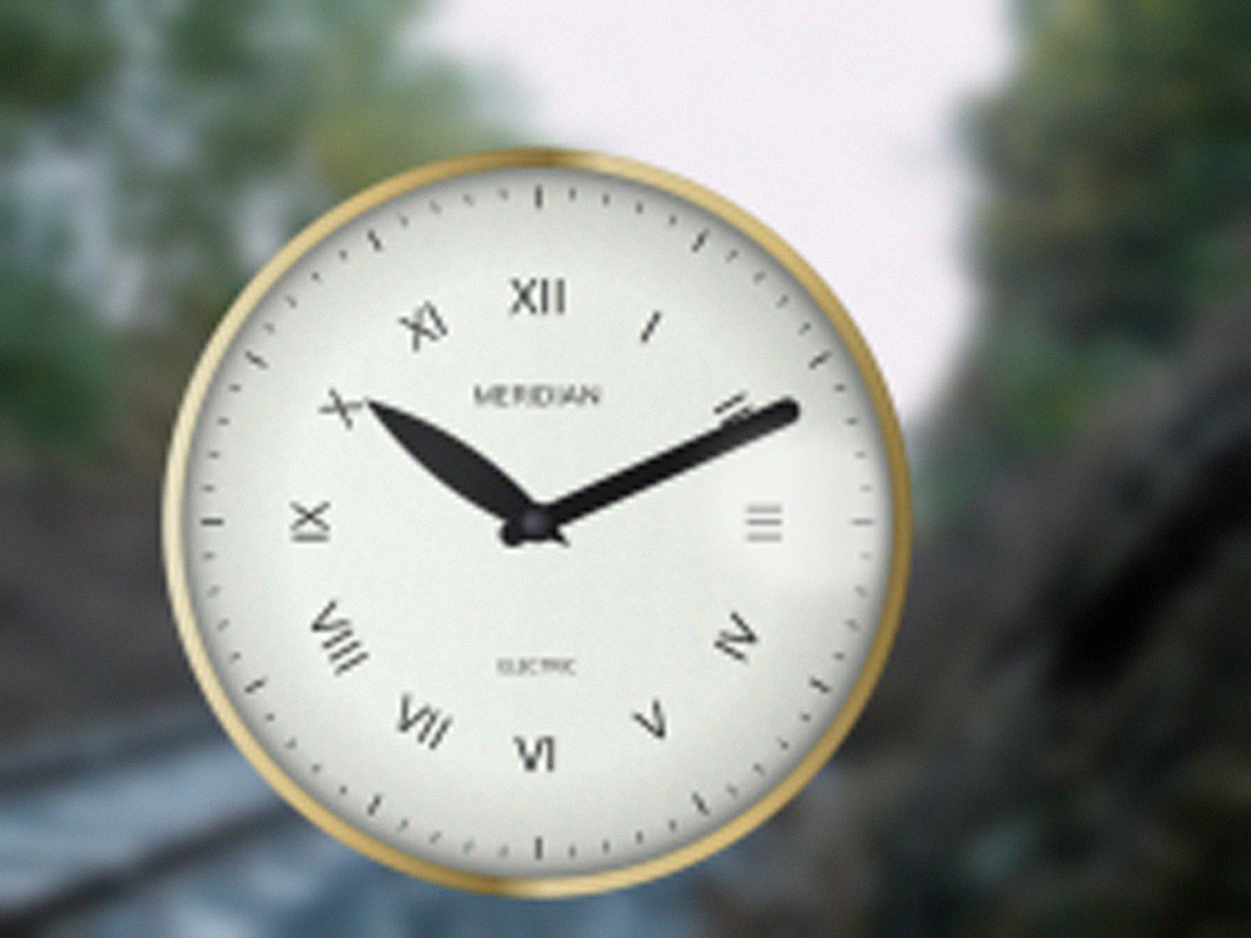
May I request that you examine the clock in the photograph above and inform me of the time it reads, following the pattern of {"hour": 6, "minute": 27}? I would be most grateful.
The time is {"hour": 10, "minute": 11}
